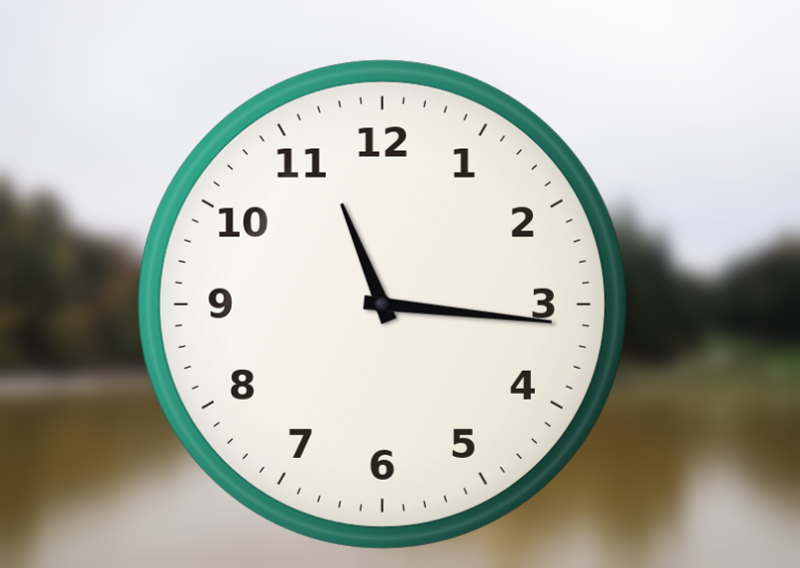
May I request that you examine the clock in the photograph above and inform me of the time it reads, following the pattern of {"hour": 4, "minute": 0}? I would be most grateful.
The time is {"hour": 11, "minute": 16}
